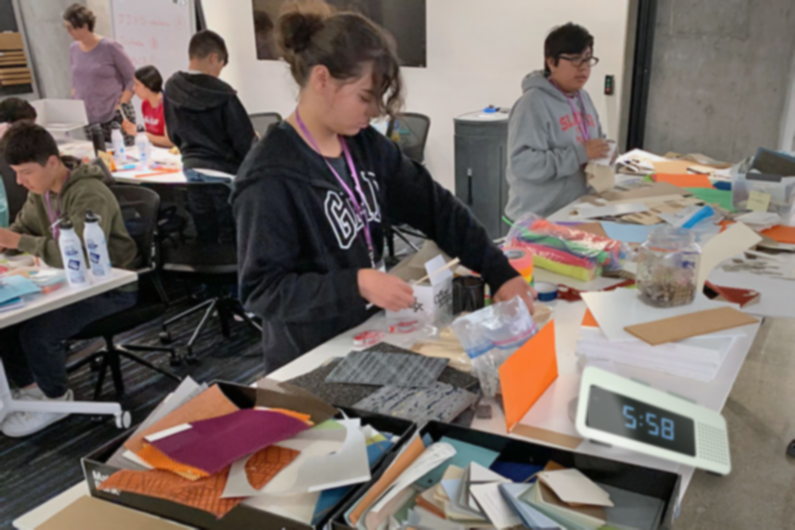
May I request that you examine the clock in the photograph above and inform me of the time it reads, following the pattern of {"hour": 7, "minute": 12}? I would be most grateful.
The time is {"hour": 5, "minute": 58}
